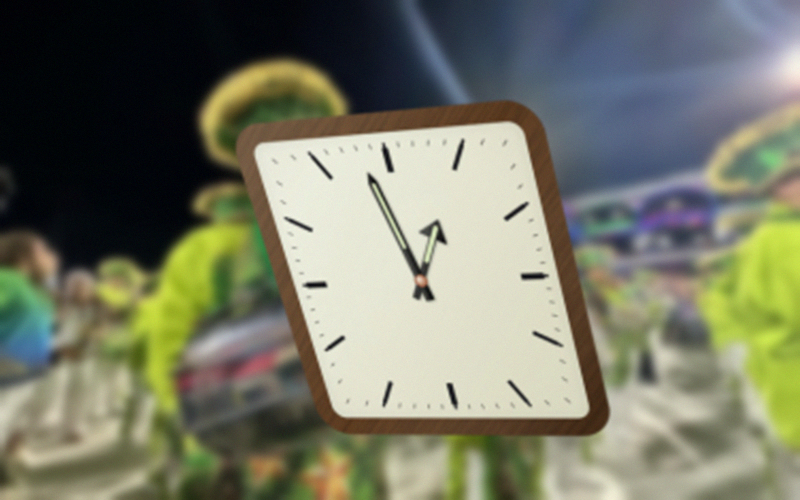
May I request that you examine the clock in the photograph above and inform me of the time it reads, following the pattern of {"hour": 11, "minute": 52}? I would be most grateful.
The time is {"hour": 12, "minute": 58}
